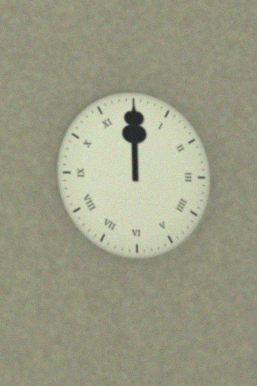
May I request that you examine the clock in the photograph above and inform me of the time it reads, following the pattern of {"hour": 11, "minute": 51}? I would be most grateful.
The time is {"hour": 12, "minute": 0}
